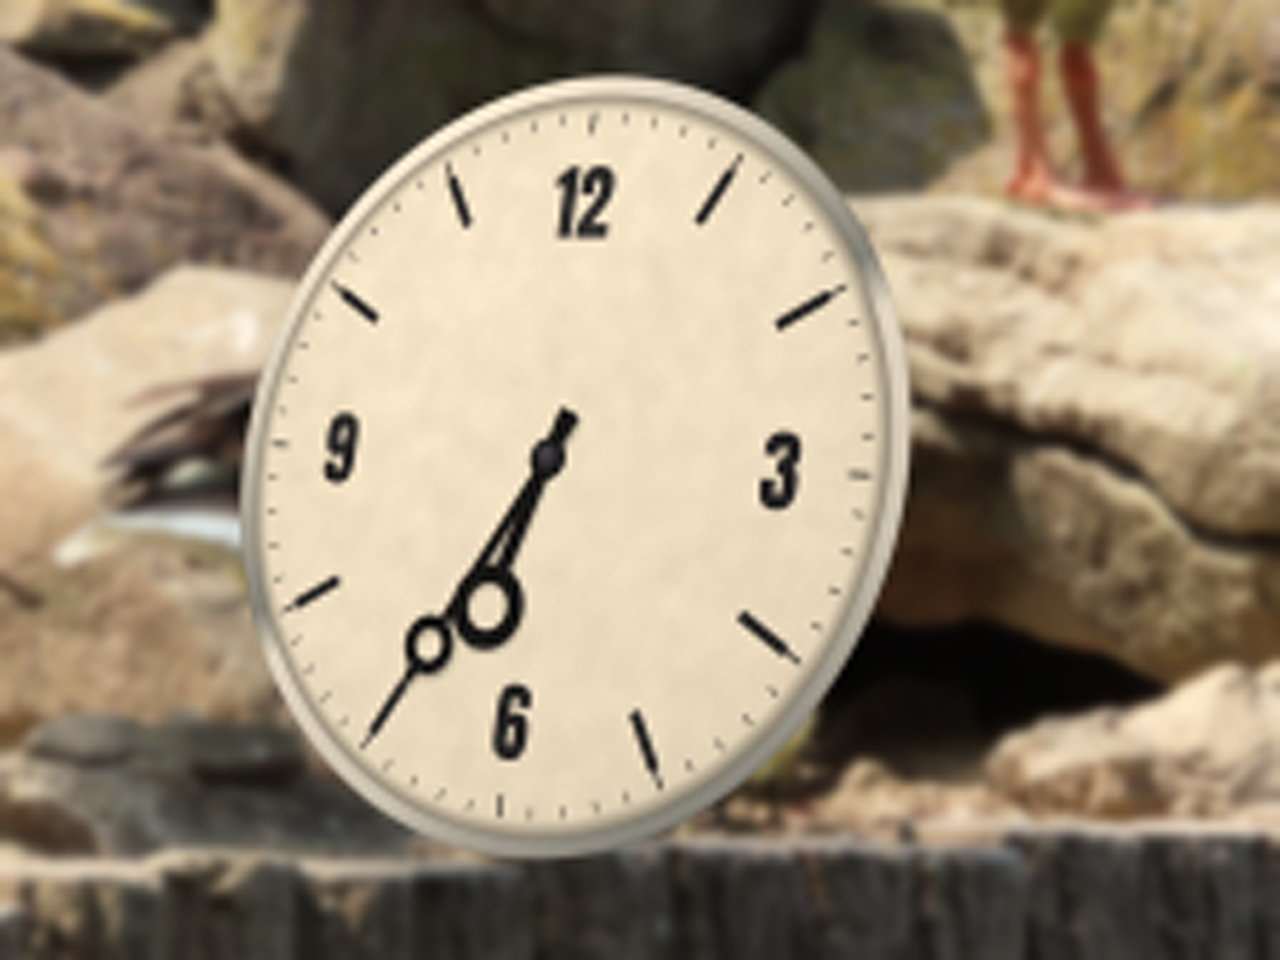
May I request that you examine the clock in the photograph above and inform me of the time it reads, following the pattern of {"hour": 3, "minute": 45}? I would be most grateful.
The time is {"hour": 6, "minute": 35}
